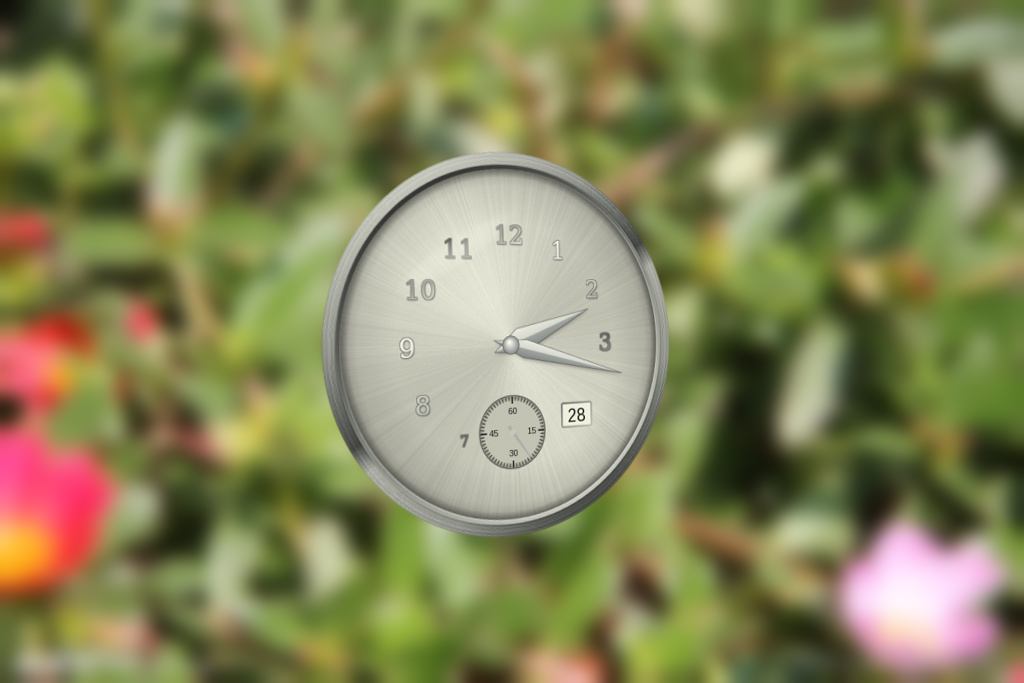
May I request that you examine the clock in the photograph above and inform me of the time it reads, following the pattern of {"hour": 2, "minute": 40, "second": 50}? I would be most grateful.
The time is {"hour": 2, "minute": 17, "second": 24}
